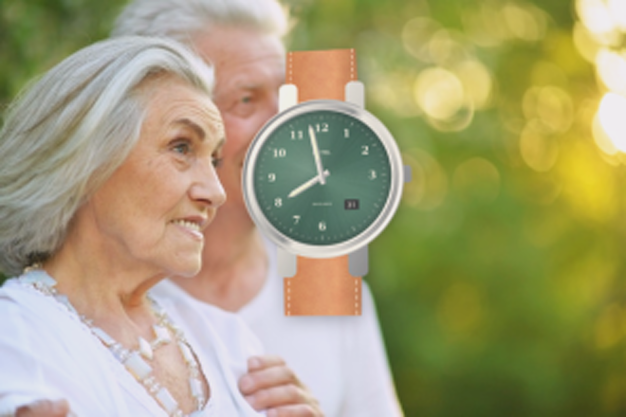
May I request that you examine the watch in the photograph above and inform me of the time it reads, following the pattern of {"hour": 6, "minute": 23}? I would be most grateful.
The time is {"hour": 7, "minute": 58}
